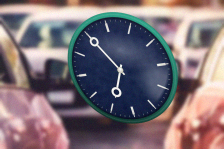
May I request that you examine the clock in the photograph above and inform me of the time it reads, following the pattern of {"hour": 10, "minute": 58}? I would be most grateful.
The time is {"hour": 6, "minute": 55}
